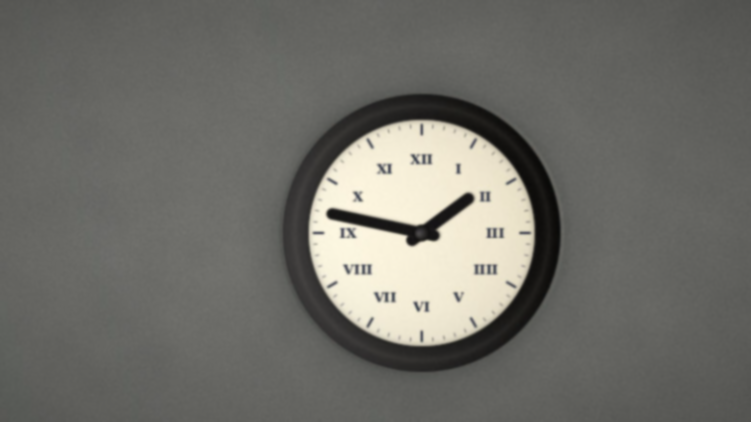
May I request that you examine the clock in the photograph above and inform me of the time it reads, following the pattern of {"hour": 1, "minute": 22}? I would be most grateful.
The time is {"hour": 1, "minute": 47}
